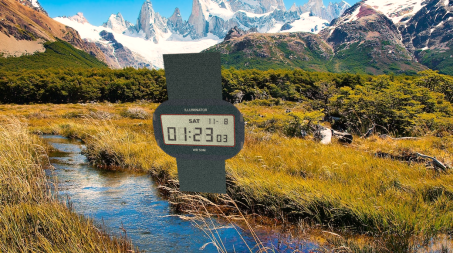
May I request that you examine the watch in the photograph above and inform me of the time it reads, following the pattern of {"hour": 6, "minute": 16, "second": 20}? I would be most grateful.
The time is {"hour": 1, "minute": 23, "second": 3}
